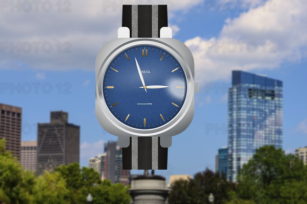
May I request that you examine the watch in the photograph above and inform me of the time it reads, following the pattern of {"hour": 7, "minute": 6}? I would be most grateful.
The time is {"hour": 2, "minute": 57}
